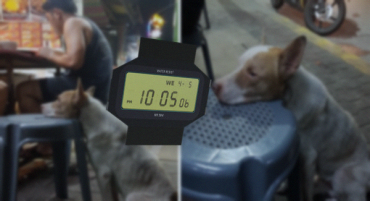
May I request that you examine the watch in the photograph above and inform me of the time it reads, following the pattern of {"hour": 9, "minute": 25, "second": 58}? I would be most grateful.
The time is {"hour": 10, "minute": 5, "second": 6}
